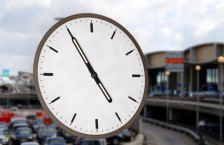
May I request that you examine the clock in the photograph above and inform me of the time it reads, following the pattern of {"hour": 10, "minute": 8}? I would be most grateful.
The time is {"hour": 4, "minute": 55}
